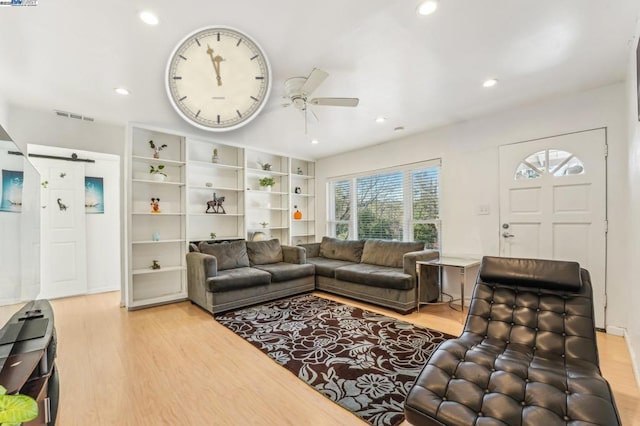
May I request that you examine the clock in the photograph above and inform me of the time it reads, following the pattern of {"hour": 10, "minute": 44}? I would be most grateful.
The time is {"hour": 11, "minute": 57}
